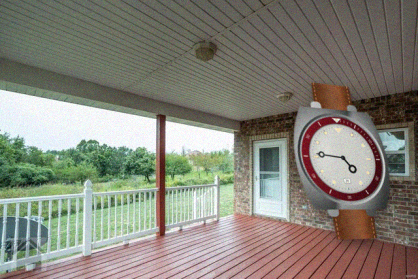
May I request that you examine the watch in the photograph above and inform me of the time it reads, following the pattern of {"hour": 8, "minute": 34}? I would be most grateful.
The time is {"hour": 4, "minute": 46}
